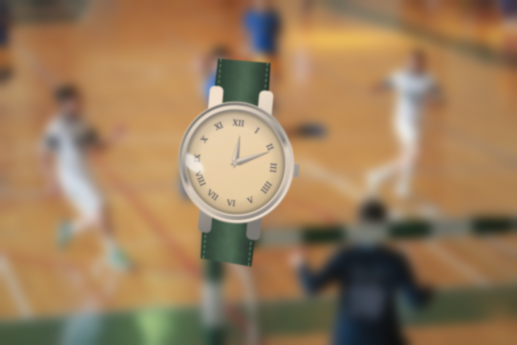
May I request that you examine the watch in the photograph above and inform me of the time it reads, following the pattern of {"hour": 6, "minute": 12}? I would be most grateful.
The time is {"hour": 12, "minute": 11}
